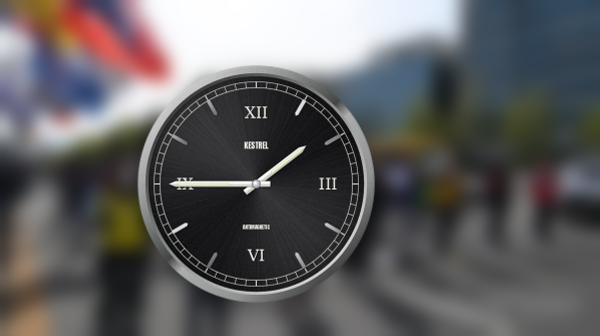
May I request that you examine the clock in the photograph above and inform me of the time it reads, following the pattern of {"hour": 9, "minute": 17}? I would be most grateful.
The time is {"hour": 1, "minute": 45}
